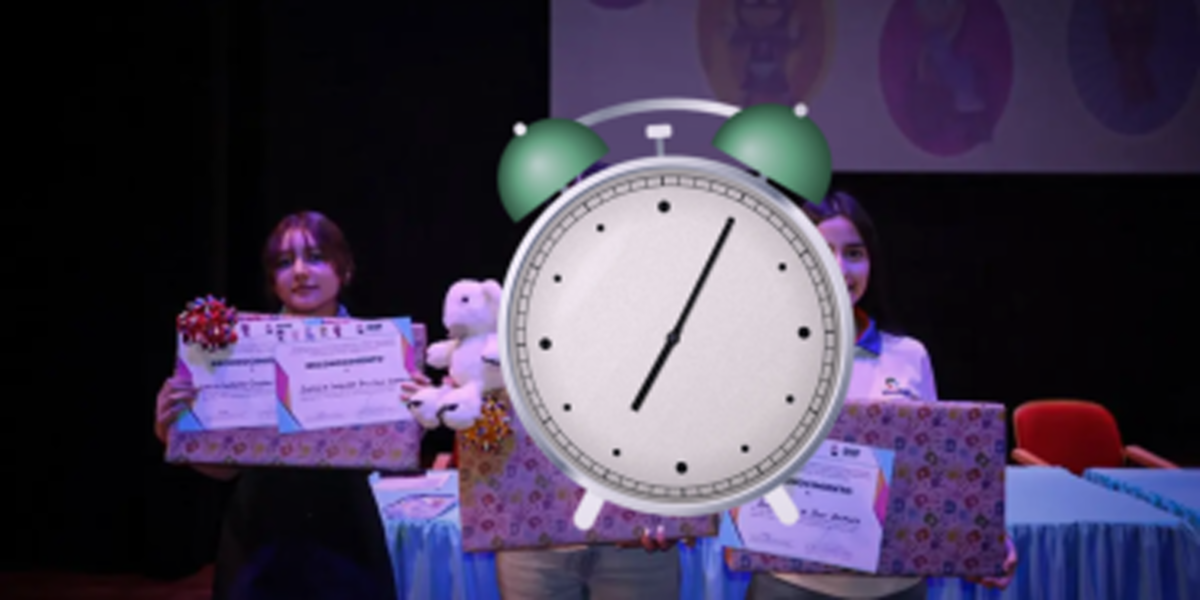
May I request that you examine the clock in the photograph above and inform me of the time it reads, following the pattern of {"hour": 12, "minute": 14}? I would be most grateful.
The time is {"hour": 7, "minute": 5}
